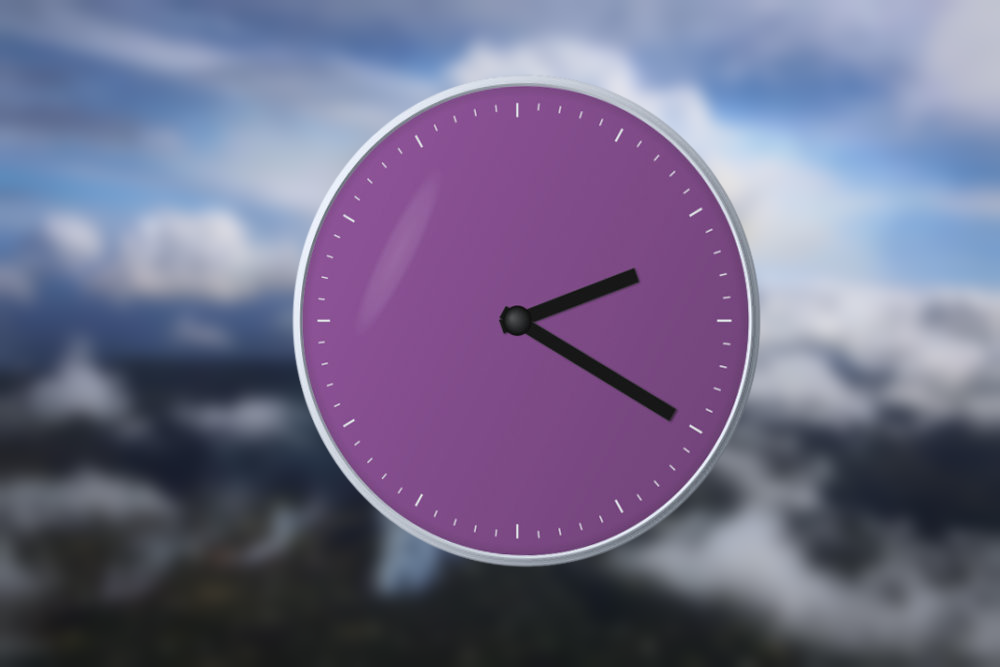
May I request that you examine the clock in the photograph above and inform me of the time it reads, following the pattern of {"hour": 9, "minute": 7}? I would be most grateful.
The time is {"hour": 2, "minute": 20}
